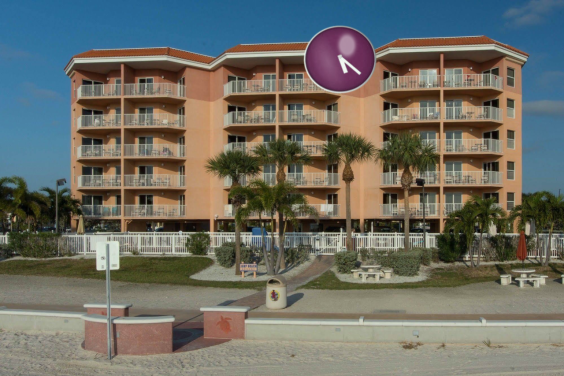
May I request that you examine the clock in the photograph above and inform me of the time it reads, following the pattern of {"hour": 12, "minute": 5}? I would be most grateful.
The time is {"hour": 5, "minute": 22}
